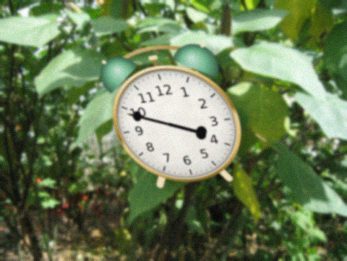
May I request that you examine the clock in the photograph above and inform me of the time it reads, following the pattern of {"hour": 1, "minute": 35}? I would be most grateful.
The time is {"hour": 3, "minute": 49}
